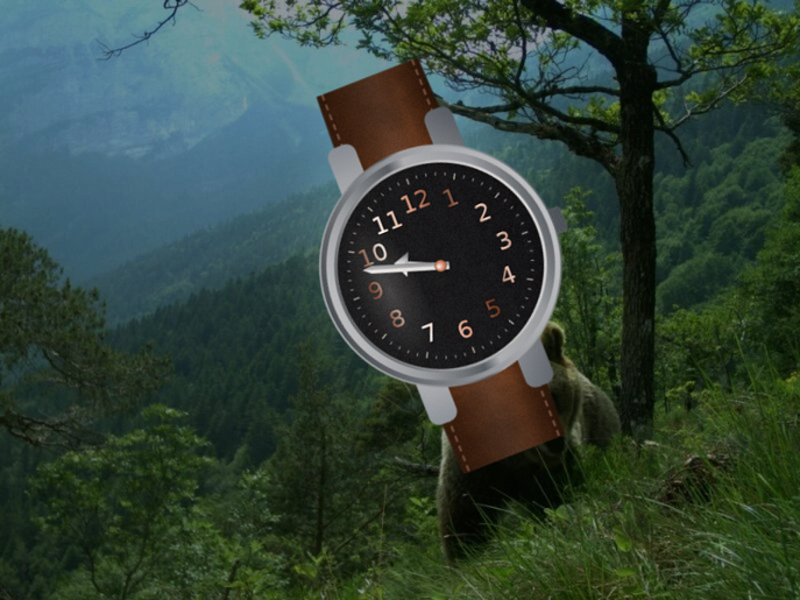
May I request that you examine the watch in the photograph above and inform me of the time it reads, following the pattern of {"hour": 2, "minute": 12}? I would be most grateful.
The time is {"hour": 9, "minute": 48}
